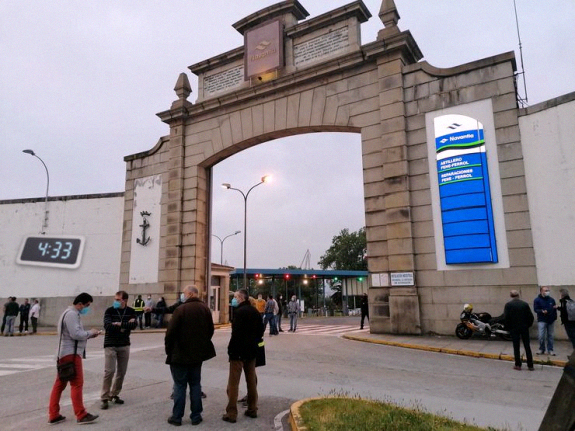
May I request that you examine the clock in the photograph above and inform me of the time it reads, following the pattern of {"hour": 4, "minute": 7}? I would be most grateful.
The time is {"hour": 4, "minute": 33}
